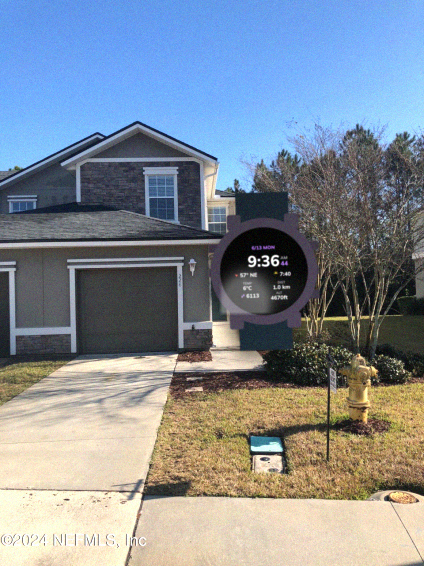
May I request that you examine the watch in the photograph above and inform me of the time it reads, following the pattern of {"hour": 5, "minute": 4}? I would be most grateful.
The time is {"hour": 9, "minute": 36}
